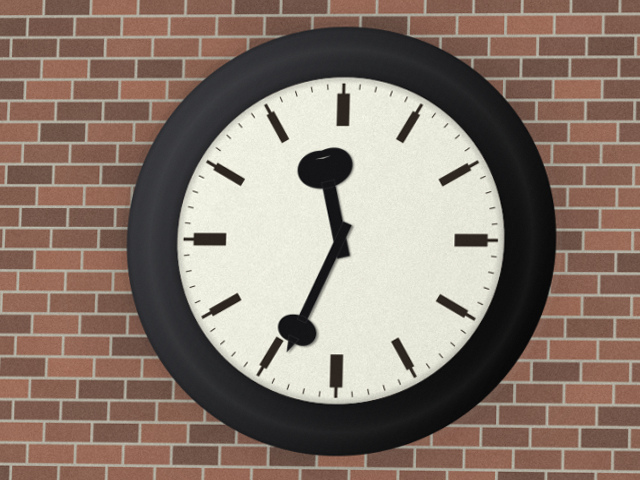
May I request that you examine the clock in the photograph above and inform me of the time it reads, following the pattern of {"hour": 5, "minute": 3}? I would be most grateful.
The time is {"hour": 11, "minute": 34}
